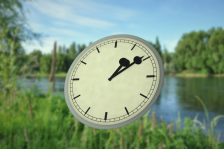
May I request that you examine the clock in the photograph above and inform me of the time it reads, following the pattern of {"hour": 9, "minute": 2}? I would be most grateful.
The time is {"hour": 1, "minute": 9}
